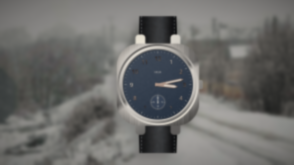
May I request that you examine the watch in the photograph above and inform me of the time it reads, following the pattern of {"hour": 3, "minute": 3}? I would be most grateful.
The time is {"hour": 3, "minute": 13}
